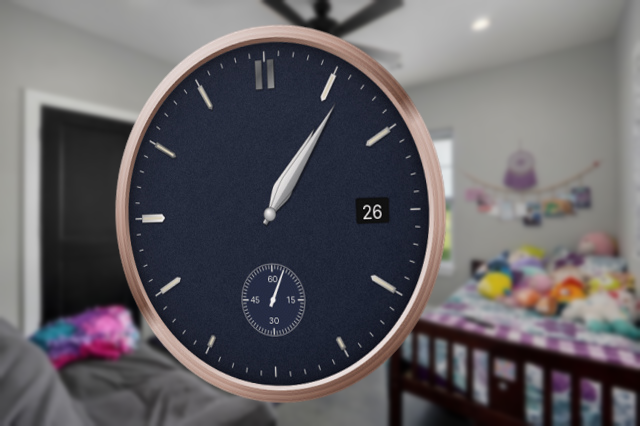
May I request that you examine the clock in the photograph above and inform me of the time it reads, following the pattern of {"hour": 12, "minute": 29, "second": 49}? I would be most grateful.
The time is {"hour": 1, "minute": 6, "second": 4}
